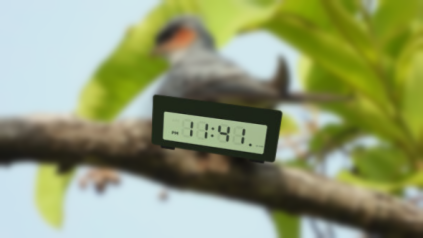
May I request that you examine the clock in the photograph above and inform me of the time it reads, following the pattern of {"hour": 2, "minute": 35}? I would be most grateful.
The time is {"hour": 11, "minute": 41}
